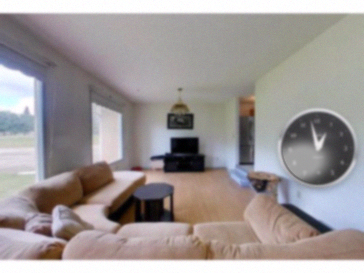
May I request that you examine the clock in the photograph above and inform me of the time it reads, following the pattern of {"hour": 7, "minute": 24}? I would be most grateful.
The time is {"hour": 12, "minute": 58}
